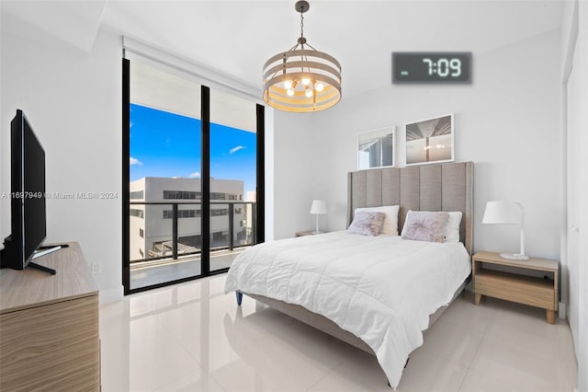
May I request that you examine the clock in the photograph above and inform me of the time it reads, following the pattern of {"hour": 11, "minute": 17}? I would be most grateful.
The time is {"hour": 7, "minute": 9}
